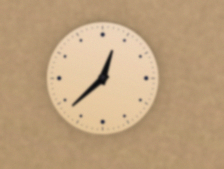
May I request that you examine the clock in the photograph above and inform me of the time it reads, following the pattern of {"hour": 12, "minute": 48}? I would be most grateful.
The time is {"hour": 12, "minute": 38}
